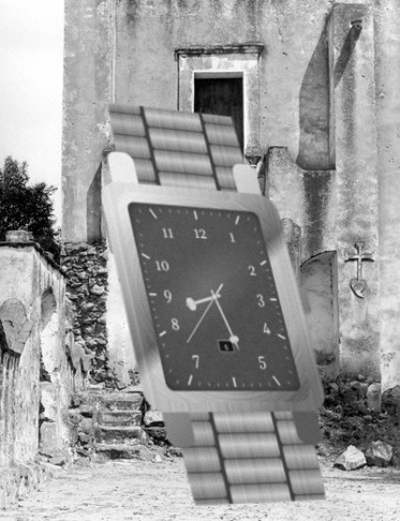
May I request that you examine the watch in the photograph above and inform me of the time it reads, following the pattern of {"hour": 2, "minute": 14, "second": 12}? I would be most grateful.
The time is {"hour": 8, "minute": 27, "second": 37}
